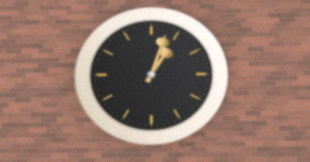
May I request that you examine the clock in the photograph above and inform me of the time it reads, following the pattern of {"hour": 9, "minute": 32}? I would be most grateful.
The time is {"hour": 1, "minute": 3}
